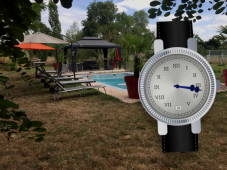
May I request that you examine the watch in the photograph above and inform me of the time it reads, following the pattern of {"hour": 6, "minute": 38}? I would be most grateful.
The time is {"hour": 3, "minute": 17}
